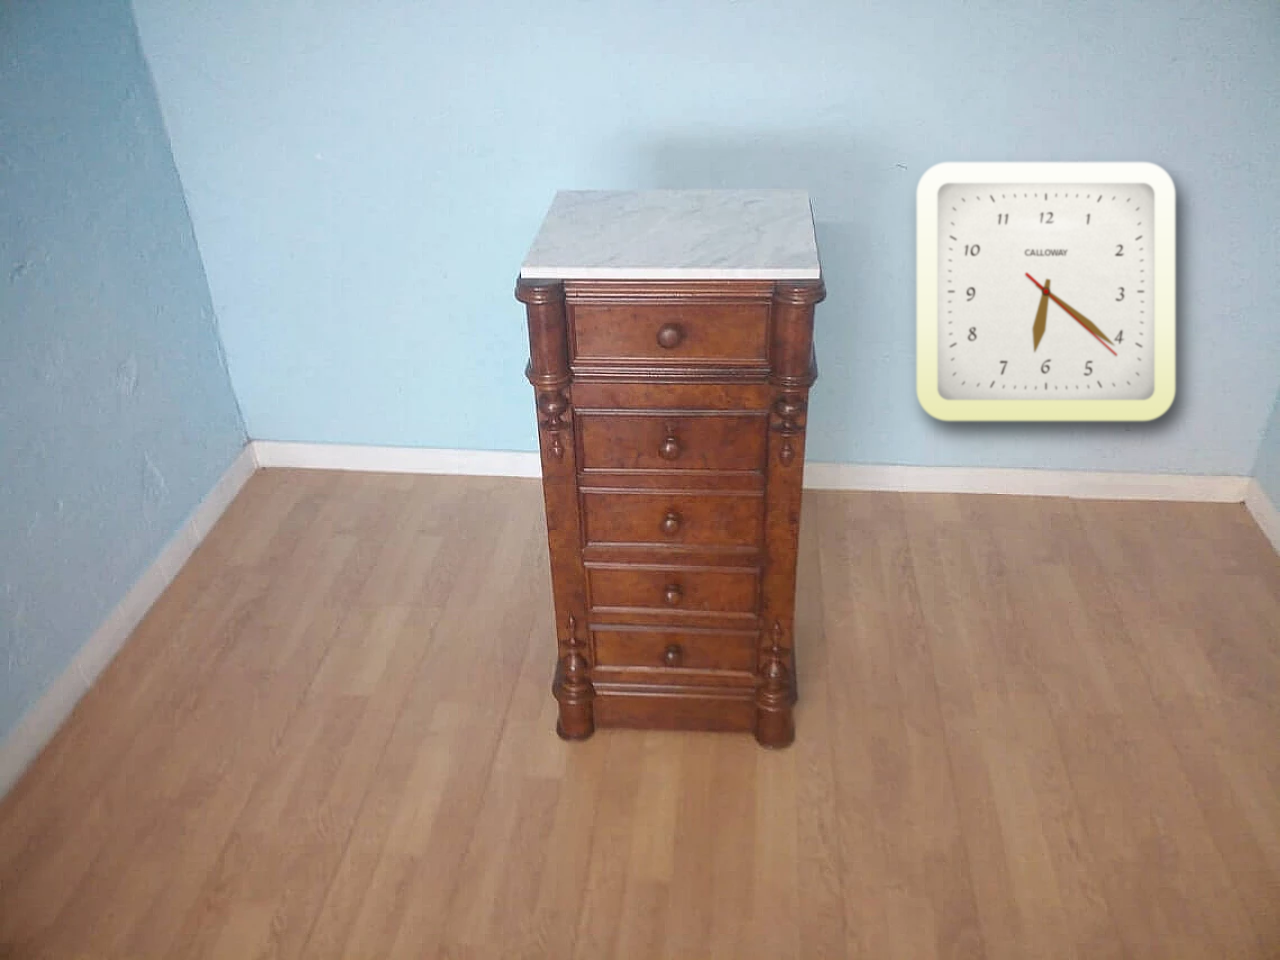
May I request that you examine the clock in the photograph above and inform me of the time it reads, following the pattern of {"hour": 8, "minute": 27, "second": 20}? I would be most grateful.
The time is {"hour": 6, "minute": 21, "second": 22}
